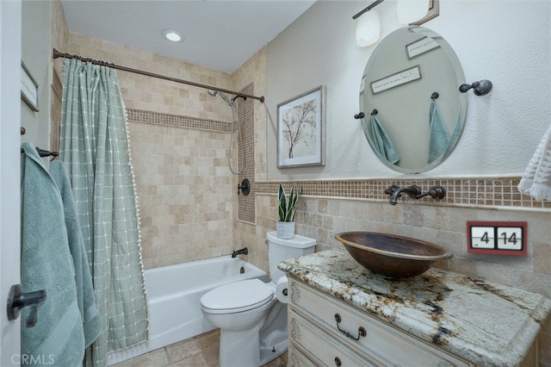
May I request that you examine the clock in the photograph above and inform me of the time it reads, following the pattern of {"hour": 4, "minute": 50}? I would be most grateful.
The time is {"hour": 4, "minute": 14}
